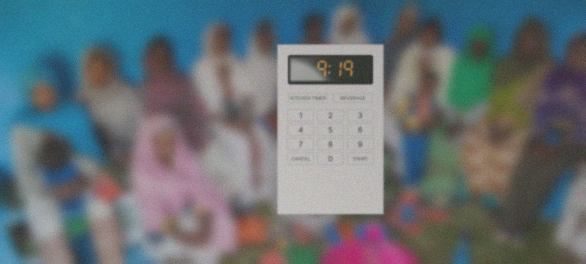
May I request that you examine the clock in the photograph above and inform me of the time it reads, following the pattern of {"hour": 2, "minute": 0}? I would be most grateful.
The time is {"hour": 9, "minute": 19}
